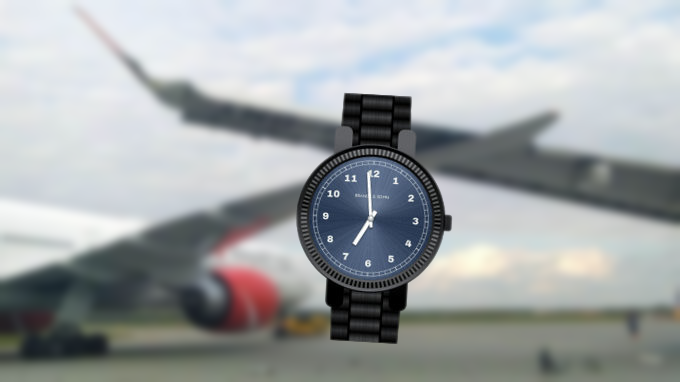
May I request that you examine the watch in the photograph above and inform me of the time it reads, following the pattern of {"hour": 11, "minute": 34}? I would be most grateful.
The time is {"hour": 6, "minute": 59}
